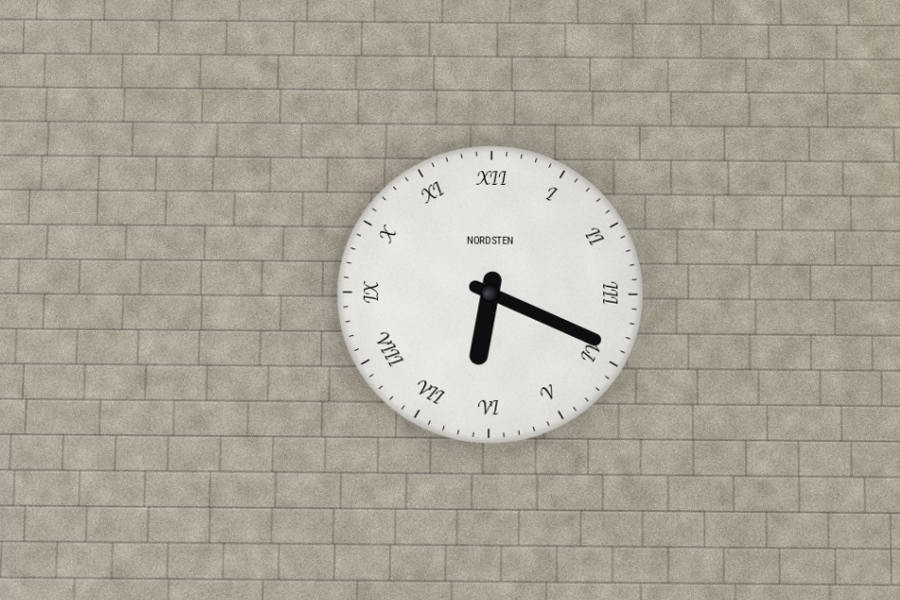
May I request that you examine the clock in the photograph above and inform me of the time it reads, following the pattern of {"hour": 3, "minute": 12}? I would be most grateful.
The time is {"hour": 6, "minute": 19}
